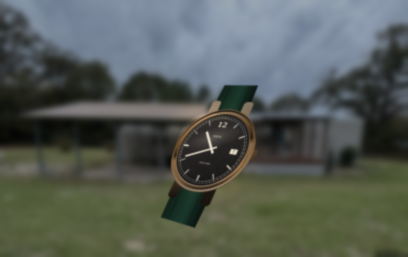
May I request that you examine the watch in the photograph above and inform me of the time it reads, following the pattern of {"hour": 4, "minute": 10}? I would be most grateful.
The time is {"hour": 10, "minute": 41}
